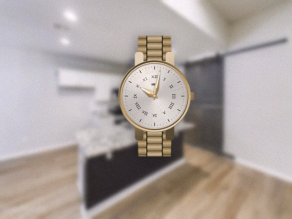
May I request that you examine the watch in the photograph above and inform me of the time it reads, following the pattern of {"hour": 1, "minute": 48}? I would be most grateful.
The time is {"hour": 10, "minute": 2}
